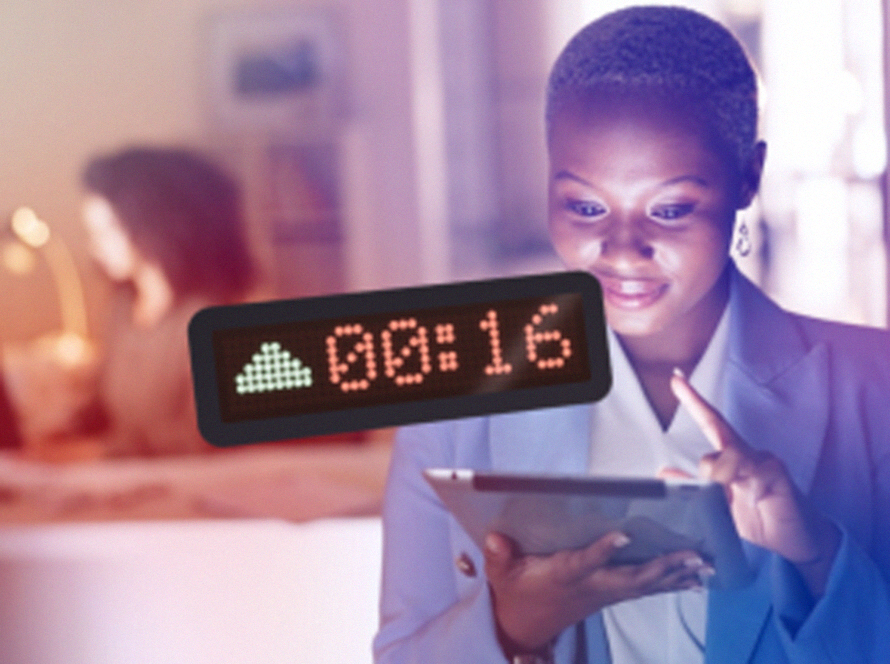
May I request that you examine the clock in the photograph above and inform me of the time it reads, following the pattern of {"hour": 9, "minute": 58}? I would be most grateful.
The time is {"hour": 0, "minute": 16}
